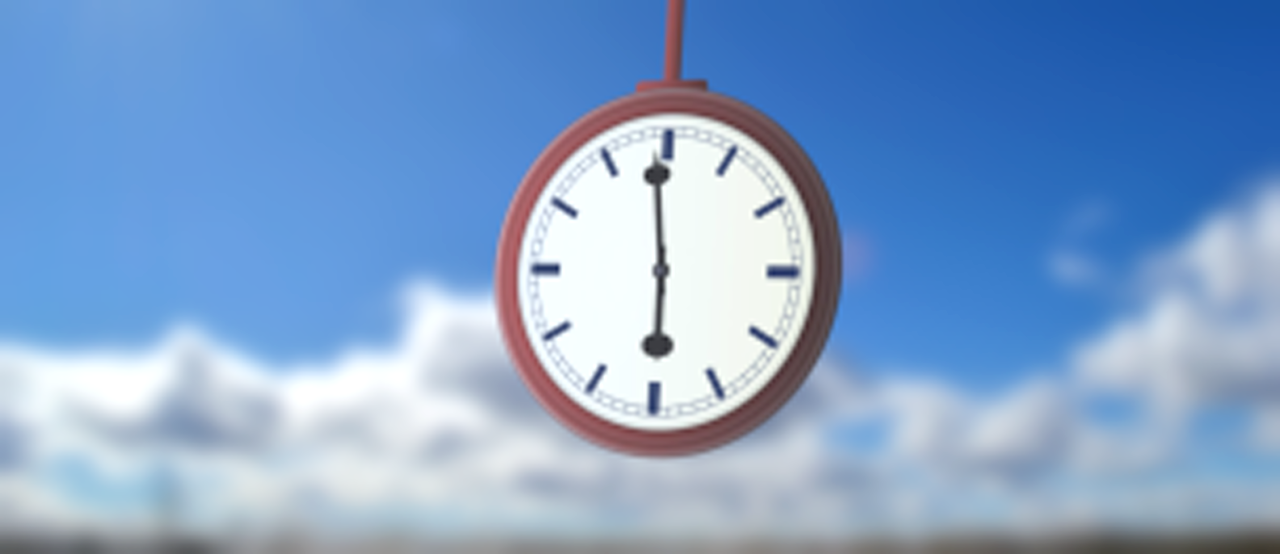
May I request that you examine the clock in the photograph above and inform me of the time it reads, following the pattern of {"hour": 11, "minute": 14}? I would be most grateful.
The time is {"hour": 5, "minute": 59}
